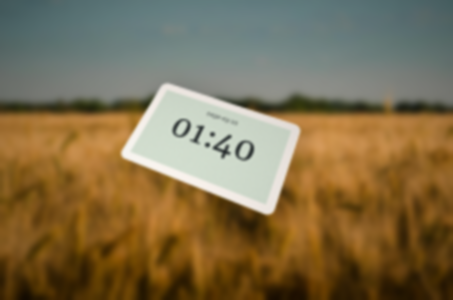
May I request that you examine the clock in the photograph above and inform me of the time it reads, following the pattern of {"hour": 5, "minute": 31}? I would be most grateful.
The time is {"hour": 1, "minute": 40}
